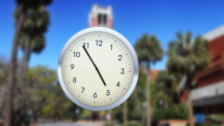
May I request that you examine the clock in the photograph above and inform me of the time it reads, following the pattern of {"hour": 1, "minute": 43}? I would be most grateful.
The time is {"hour": 4, "minute": 54}
